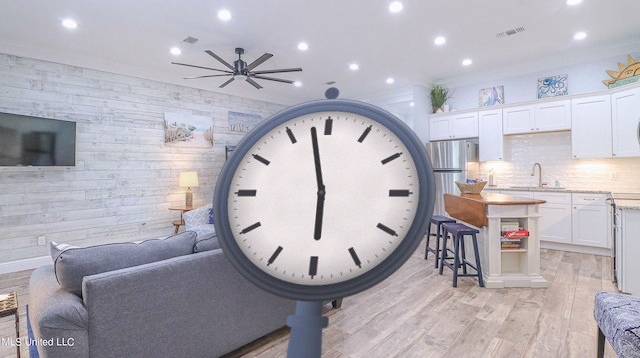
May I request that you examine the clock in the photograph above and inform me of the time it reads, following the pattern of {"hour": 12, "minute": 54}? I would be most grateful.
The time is {"hour": 5, "minute": 58}
